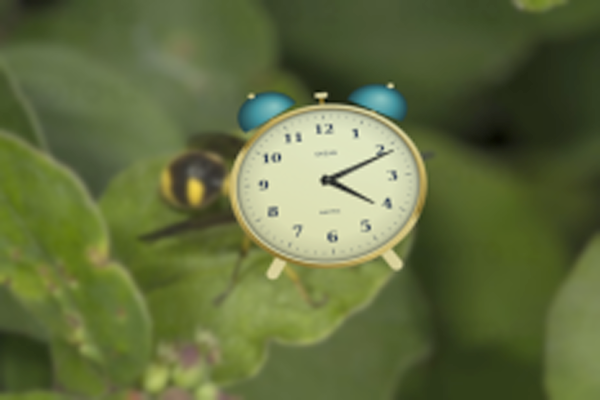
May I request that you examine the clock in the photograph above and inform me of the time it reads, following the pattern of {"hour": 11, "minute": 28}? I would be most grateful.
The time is {"hour": 4, "minute": 11}
